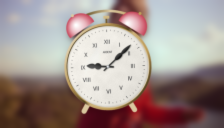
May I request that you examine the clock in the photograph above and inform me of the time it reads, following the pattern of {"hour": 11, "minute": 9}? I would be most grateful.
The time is {"hour": 9, "minute": 8}
